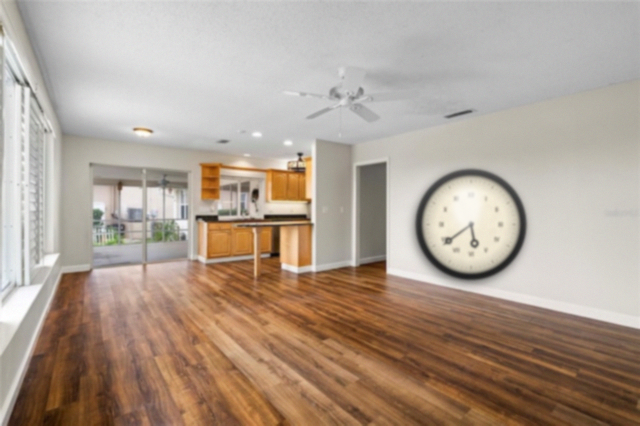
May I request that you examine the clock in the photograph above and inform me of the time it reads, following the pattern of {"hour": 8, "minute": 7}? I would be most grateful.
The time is {"hour": 5, "minute": 39}
